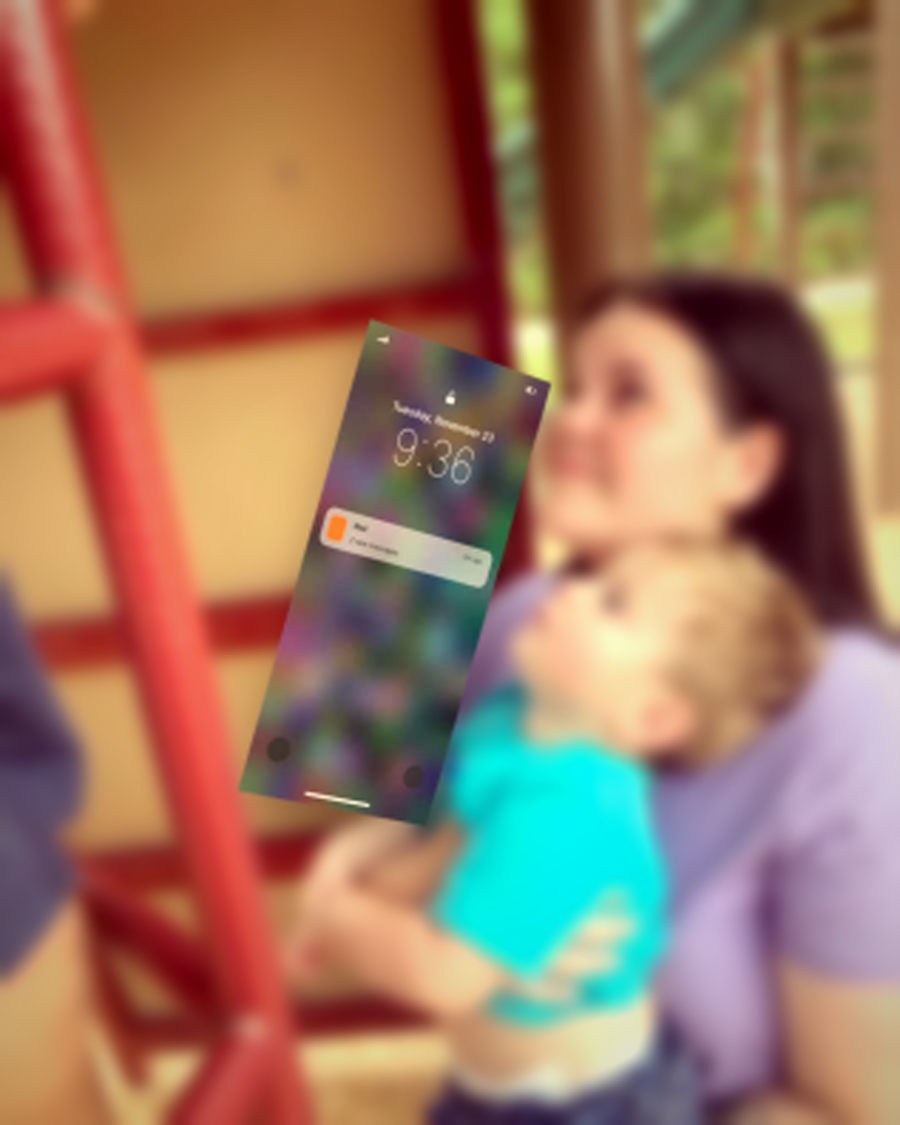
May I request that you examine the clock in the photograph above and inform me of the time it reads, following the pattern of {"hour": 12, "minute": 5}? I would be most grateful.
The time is {"hour": 9, "minute": 36}
